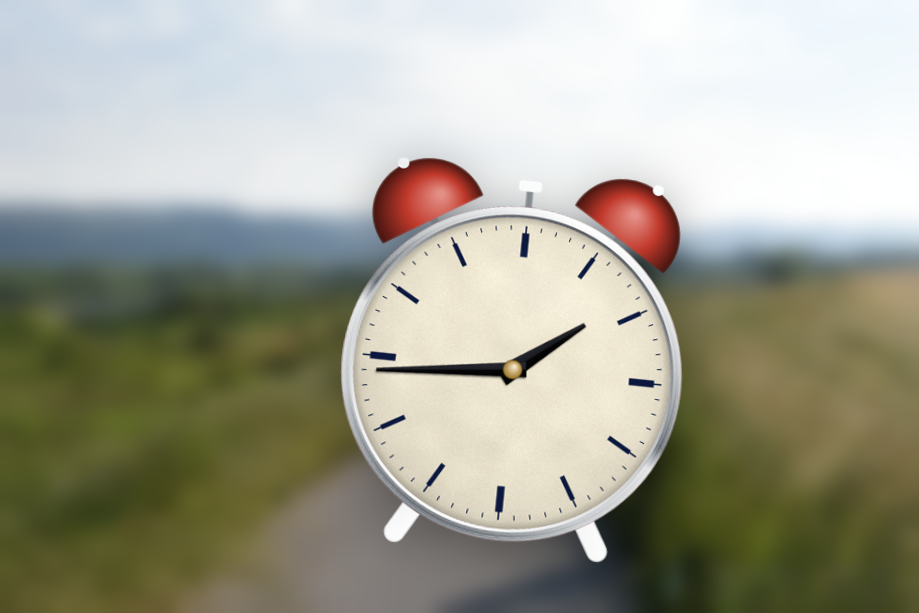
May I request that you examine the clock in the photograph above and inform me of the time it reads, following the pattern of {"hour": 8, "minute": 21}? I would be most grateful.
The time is {"hour": 1, "minute": 44}
